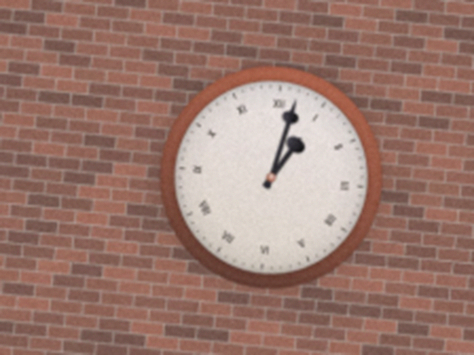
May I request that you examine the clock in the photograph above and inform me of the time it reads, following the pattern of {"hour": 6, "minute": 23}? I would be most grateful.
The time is {"hour": 1, "minute": 2}
